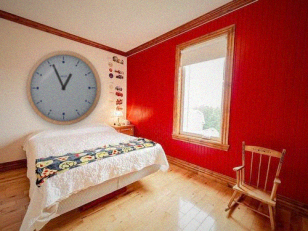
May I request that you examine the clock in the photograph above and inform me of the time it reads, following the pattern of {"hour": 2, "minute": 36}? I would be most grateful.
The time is {"hour": 12, "minute": 56}
